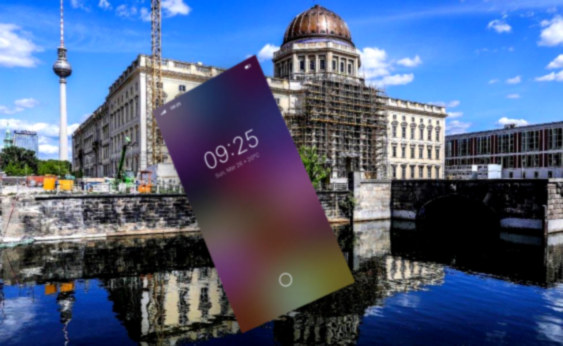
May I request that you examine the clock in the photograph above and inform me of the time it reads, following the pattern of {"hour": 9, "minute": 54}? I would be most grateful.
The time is {"hour": 9, "minute": 25}
